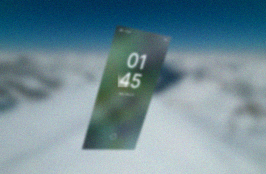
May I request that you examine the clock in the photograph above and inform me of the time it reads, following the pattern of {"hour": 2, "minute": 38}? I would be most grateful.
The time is {"hour": 1, "minute": 45}
